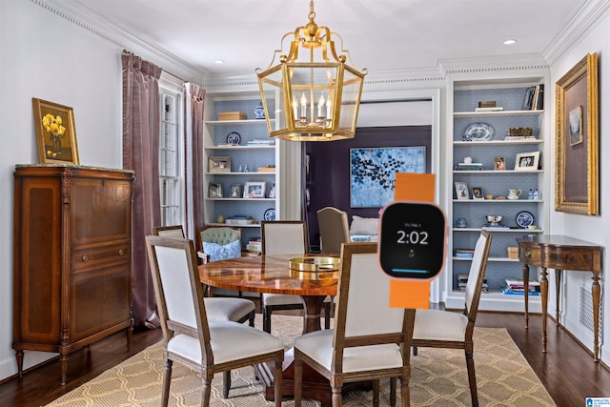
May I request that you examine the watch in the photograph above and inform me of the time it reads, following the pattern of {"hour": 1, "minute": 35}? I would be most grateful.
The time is {"hour": 2, "minute": 2}
